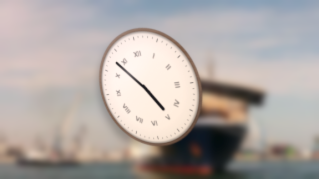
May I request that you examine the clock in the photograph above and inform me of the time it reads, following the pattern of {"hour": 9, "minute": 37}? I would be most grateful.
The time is {"hour": 4, "minute": 53}
